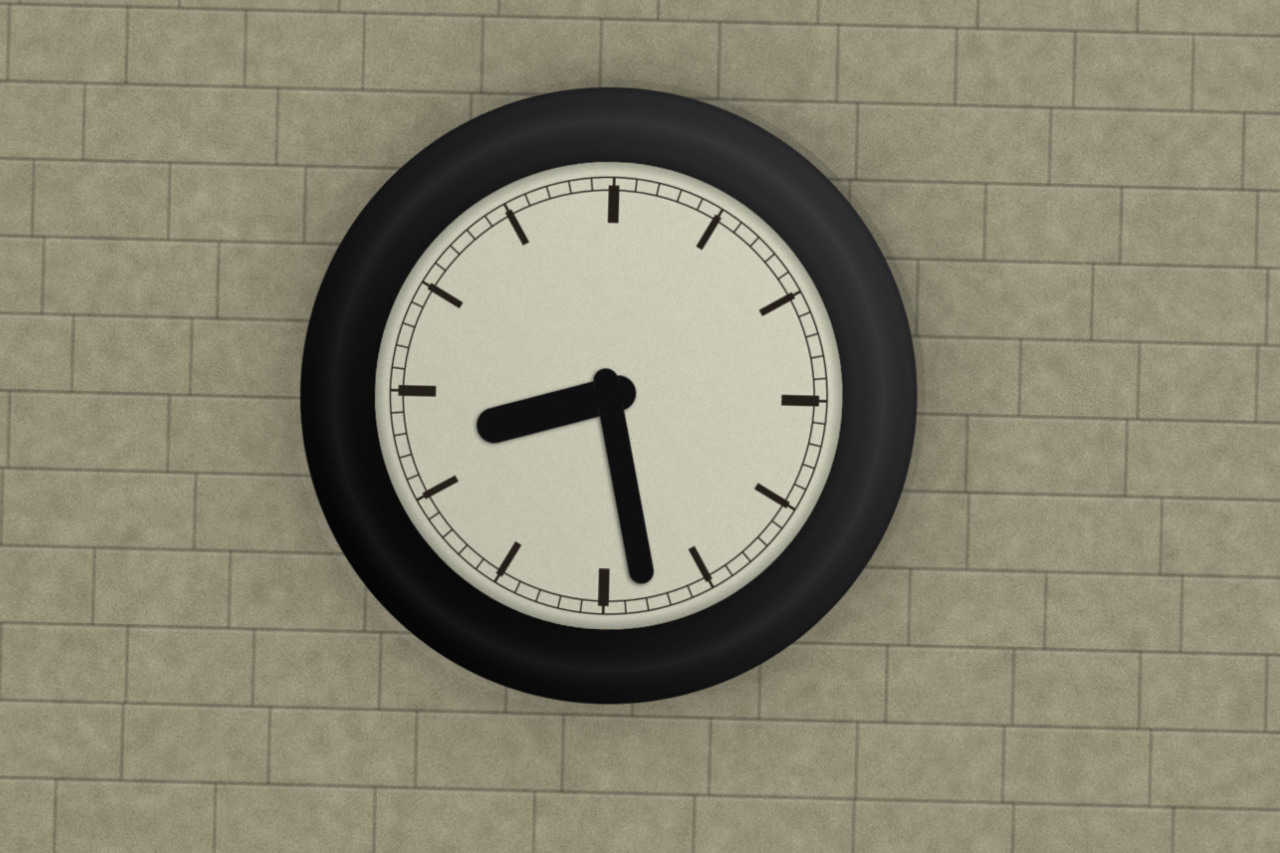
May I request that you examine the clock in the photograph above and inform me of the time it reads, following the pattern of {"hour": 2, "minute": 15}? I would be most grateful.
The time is {"hour": 8, "minute": 28}
